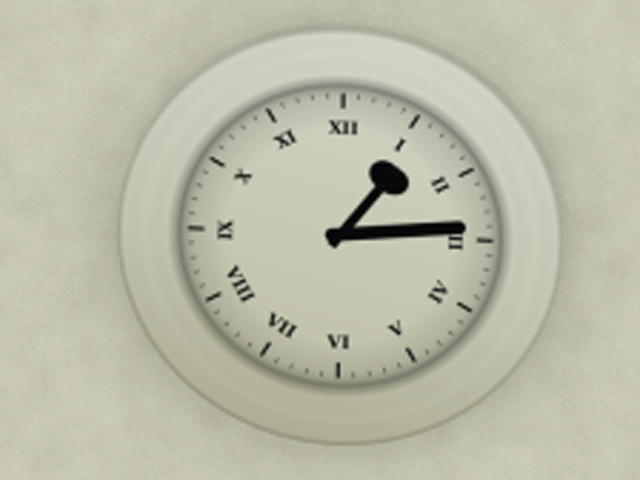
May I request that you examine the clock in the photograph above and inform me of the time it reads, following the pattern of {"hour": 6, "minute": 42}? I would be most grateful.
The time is {"hour": 1, "minute": 14}
